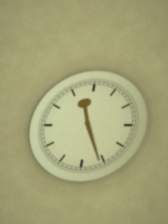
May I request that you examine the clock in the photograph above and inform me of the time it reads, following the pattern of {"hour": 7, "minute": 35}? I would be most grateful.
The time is {"hour": 11, "minute": 26}
